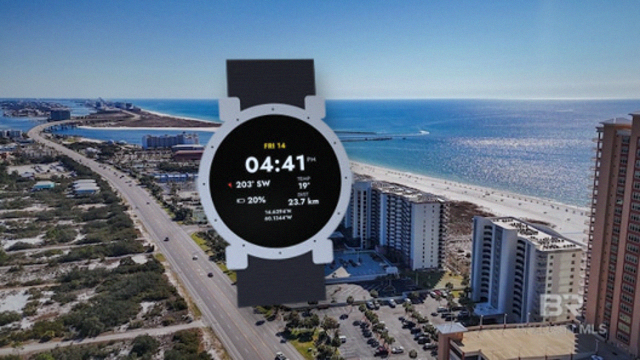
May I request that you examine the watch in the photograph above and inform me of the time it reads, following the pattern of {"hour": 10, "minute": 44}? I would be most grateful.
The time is {"hour": 4, "minute": 41}
